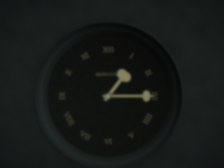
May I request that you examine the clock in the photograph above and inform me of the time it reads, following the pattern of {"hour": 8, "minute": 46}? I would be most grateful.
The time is {"hour": 1, "minute": 15}
